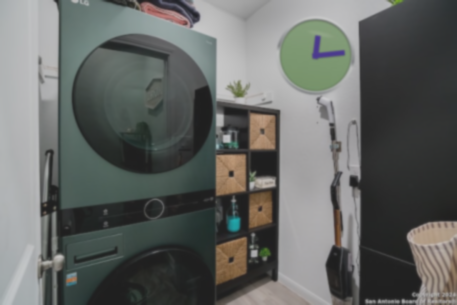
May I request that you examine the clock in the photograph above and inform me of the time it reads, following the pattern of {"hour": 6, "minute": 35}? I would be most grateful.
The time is {"hour": 12, "minute": 14}
